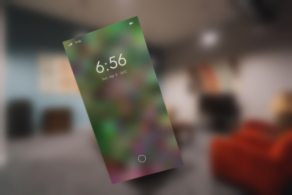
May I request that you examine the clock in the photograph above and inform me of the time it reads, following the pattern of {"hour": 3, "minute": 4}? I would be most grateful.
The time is {"hour": 6, "minute": 56}
